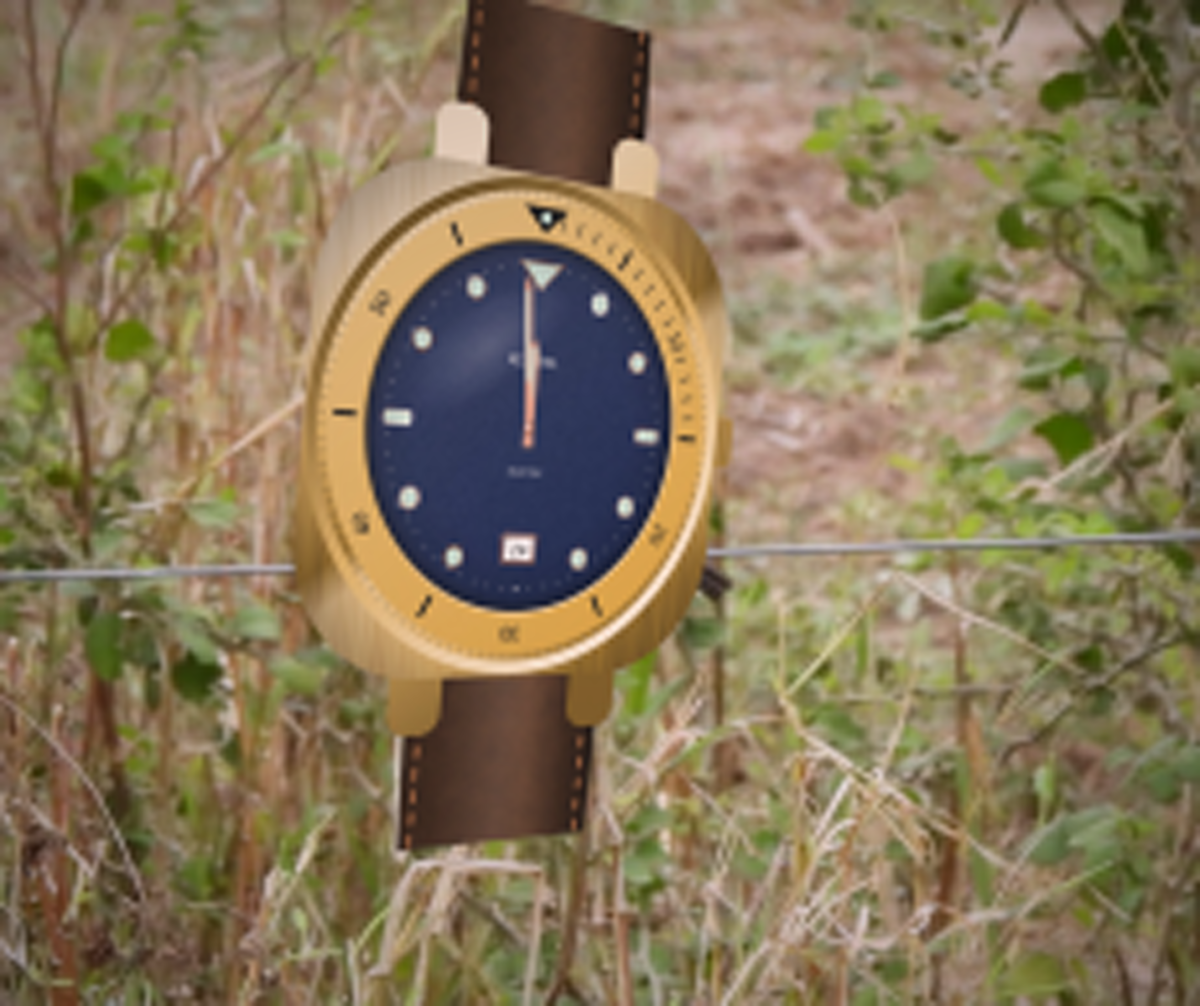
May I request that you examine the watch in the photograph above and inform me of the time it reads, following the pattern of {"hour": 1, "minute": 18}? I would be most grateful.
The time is {"hour": 11, "minute": 59}
